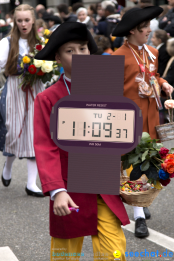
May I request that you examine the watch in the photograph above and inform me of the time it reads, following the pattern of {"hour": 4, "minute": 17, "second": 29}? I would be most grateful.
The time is {"hour": 11, "minute": 9, "second": 37}
